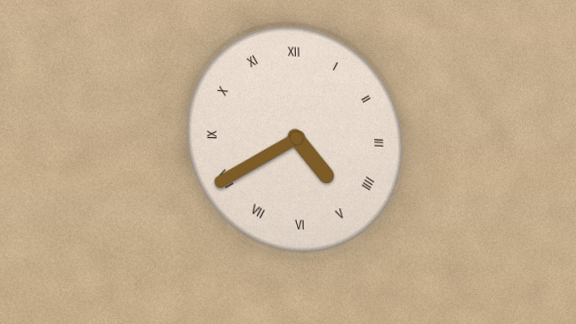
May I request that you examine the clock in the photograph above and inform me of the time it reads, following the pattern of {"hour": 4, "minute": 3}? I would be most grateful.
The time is {"hour": 4, "minute": 40}
